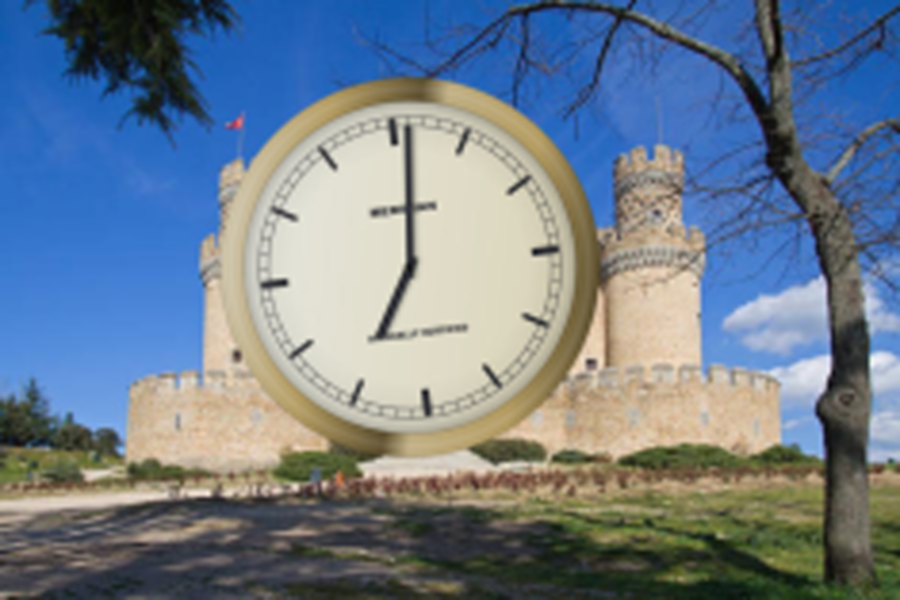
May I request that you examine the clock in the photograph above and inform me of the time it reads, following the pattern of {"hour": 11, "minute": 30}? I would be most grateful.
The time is {"hour": 7, "minute": 1}
